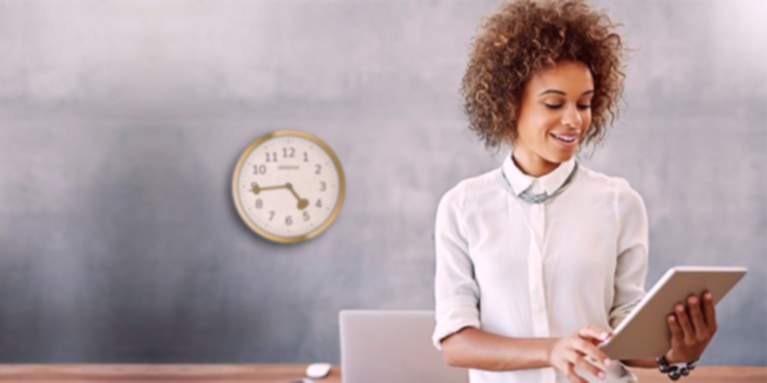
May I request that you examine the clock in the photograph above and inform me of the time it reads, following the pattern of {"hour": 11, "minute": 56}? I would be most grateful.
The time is {"hour": 4, "minute": 44}
